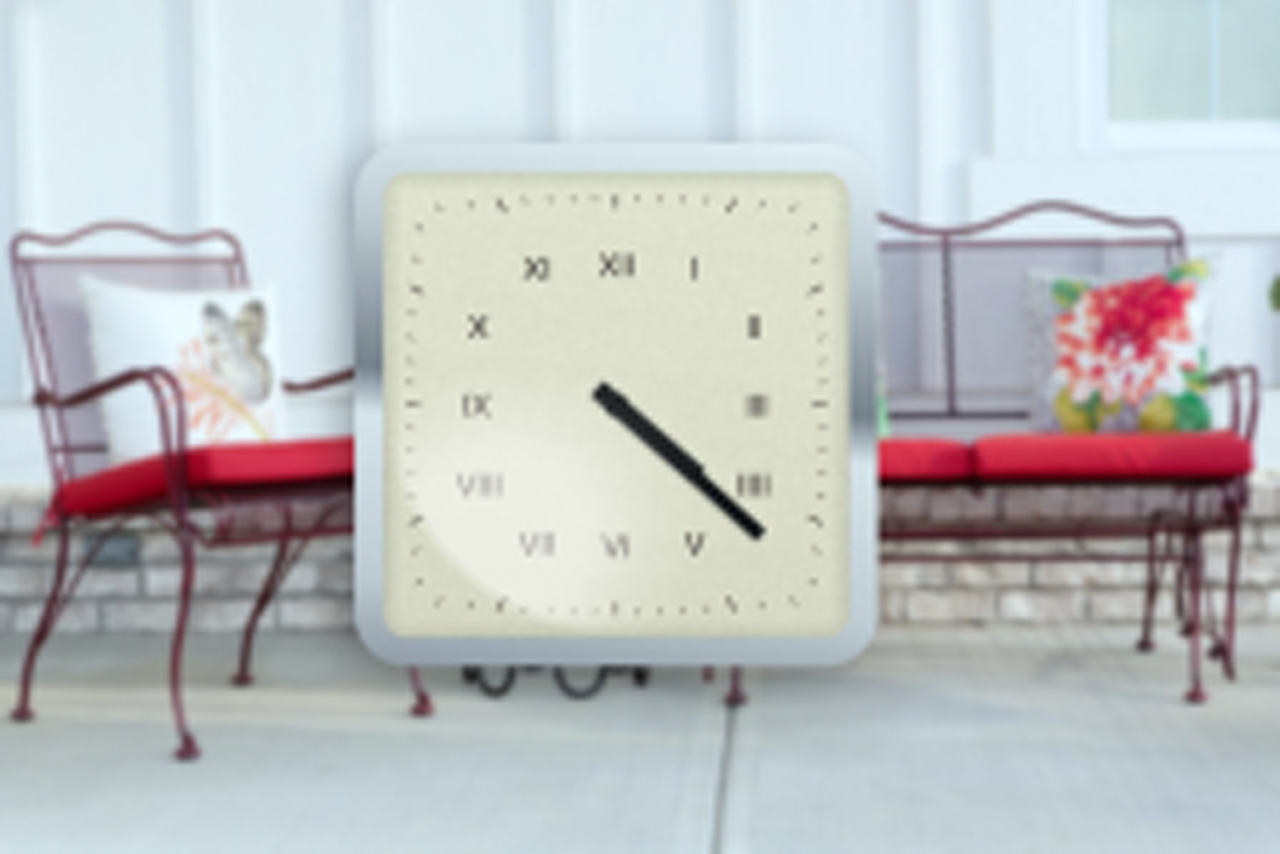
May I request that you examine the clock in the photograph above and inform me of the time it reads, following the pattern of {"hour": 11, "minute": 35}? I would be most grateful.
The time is {"hour": 4, "minute": 22}
